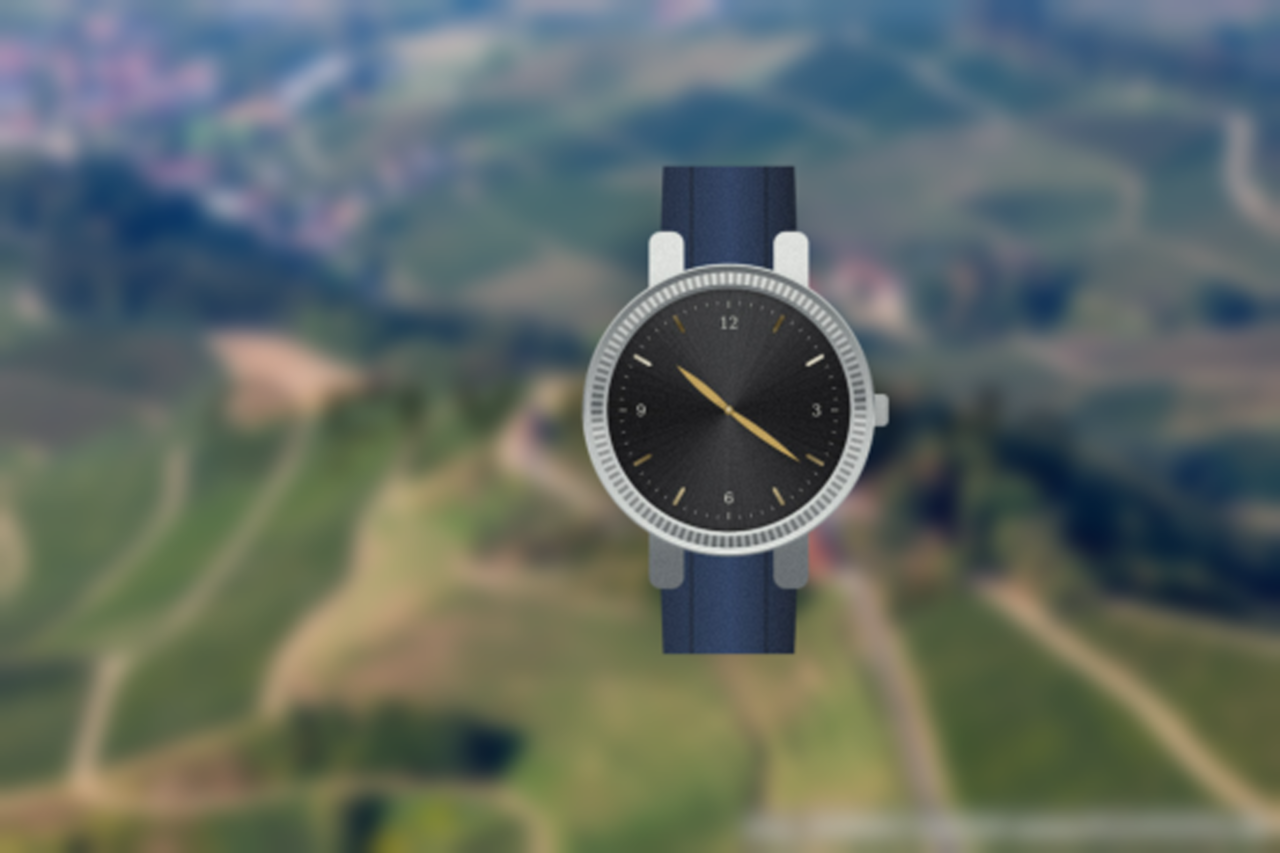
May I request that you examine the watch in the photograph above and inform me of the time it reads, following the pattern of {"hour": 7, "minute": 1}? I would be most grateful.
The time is {"hour": 10, "minute": 21}
